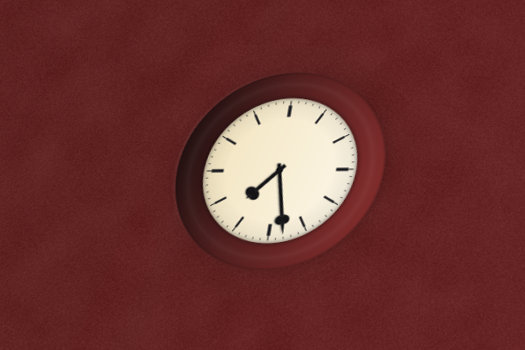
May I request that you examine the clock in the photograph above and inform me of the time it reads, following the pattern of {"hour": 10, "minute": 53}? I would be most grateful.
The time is {"hour": 7, "minute": 28}
